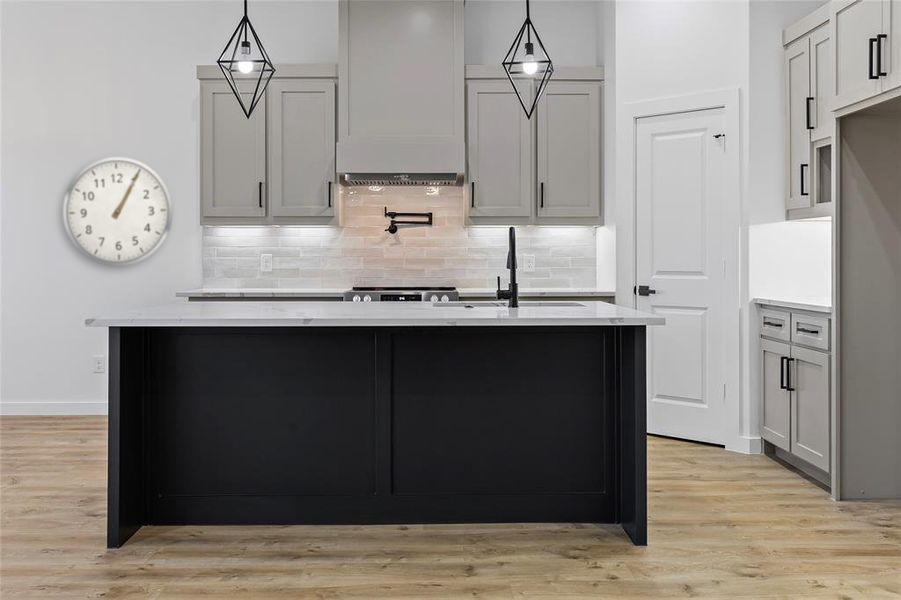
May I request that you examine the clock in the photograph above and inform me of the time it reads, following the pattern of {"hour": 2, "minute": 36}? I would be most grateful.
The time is {"hour": 1, "minute": 5}
